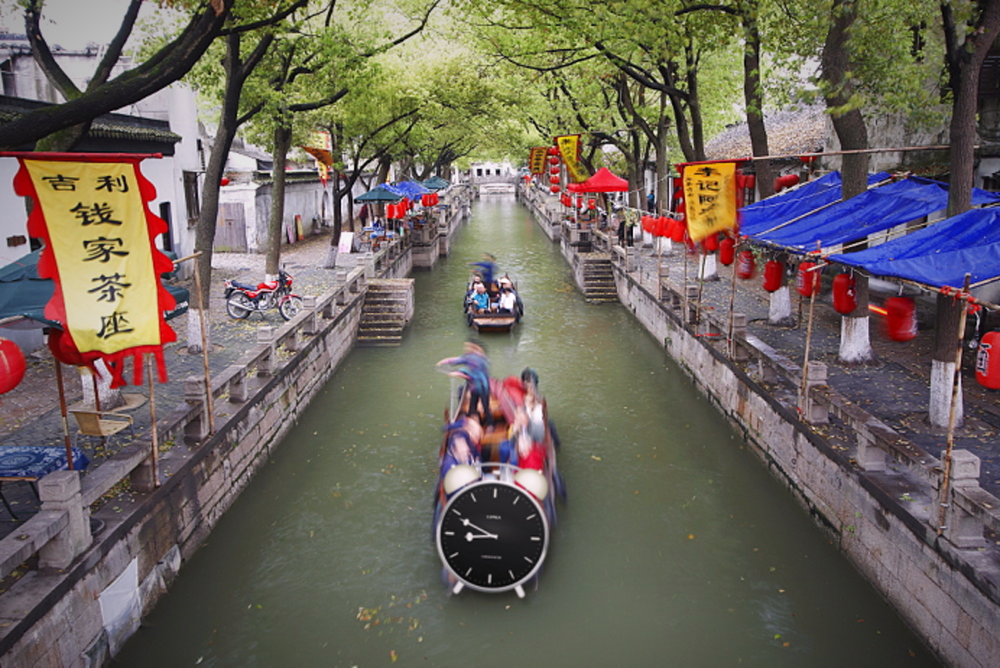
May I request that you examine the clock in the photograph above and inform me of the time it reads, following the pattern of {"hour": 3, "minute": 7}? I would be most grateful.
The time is {"hour": 8, "minute": 49}
